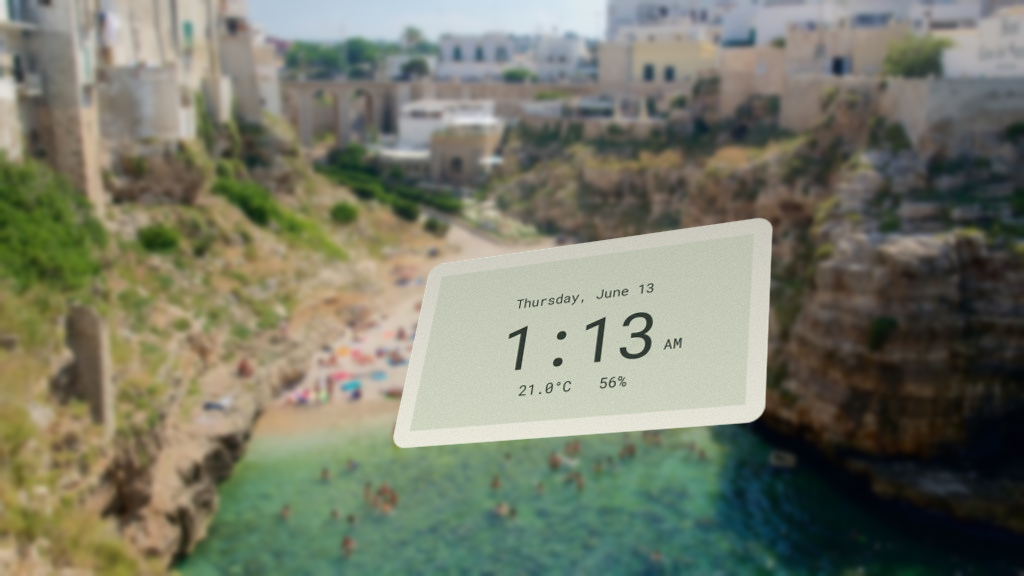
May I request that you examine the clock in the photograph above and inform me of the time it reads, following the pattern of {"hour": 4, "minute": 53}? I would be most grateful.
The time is {"hour": 1, "minute": 13}
